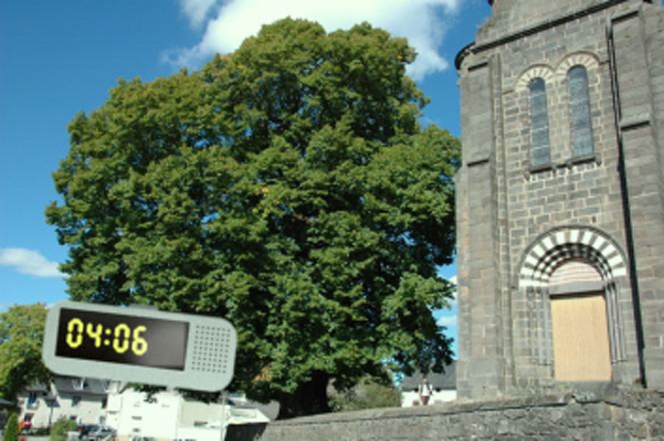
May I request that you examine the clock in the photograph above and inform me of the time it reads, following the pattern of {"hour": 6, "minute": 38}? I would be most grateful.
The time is {"hour": 4, "minute": 6}
